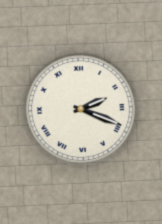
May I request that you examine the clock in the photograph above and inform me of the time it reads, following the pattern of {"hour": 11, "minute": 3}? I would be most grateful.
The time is {"hour": 2, "minute": 19}
